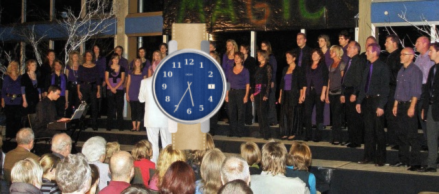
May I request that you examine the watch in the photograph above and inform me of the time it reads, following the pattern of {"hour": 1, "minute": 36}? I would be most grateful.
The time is {"hour": 5, "minute": 35}
